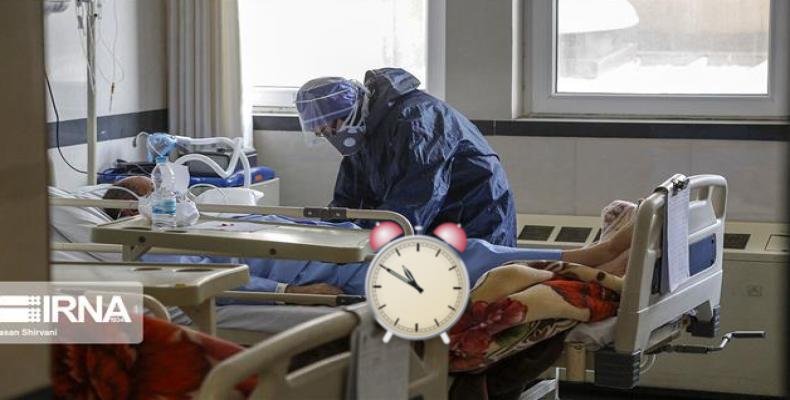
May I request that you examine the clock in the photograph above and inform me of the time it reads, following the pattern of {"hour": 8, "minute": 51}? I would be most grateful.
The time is {"hour": 10, "minute": 50}
